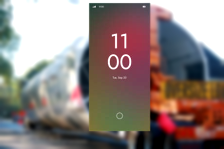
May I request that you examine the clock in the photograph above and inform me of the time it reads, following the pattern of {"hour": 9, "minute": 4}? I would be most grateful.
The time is {"hour": 11, "minute": 0}
